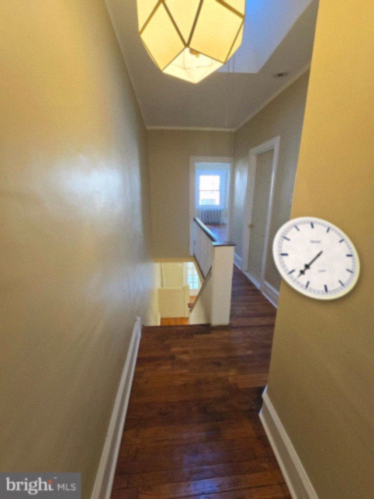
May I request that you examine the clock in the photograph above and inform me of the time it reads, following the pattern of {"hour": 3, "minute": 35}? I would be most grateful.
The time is {"hour": 7, "minute": 38}
